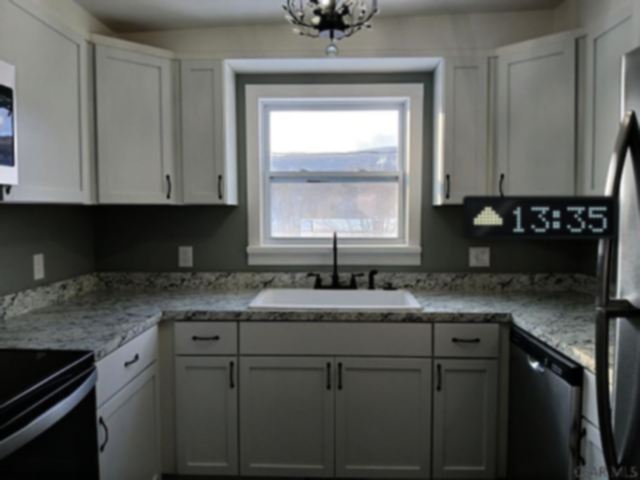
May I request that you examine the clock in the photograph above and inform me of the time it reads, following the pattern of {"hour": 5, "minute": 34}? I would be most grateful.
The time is {"hour": 13, "minute": 35}
